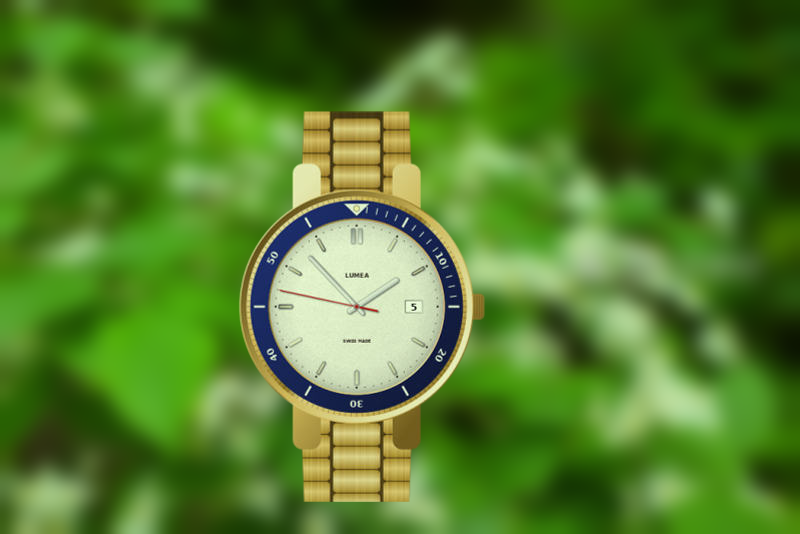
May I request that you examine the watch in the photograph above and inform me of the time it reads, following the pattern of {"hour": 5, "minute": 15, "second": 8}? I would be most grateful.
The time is {"hour": 1, "minute": 52, "second": 47}
